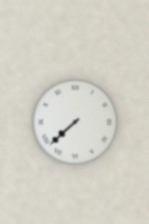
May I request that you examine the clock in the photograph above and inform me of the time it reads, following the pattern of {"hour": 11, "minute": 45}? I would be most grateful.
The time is {"hour": 7, "minute": 38}
